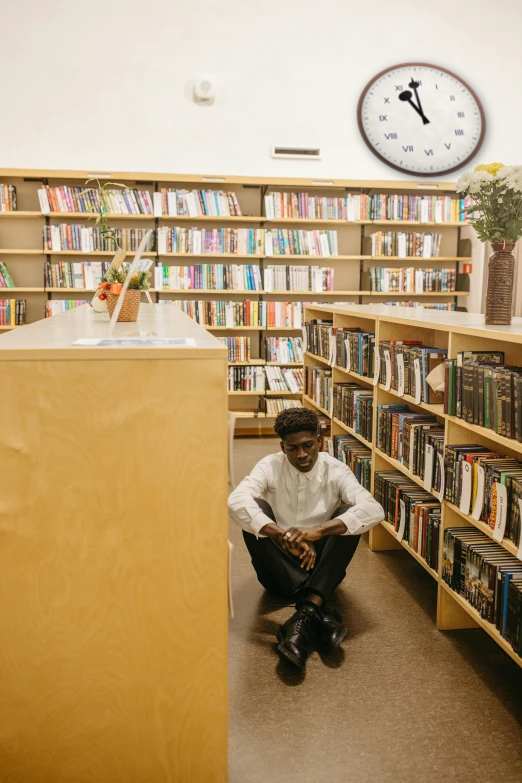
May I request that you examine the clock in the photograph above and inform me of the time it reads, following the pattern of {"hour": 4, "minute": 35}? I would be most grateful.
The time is {"hour": 10, "minute": 59}
